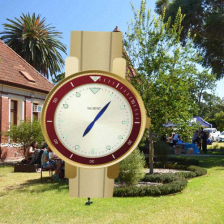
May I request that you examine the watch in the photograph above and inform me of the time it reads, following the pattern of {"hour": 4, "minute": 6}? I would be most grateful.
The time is {"hour": 7, "minute": 6}
